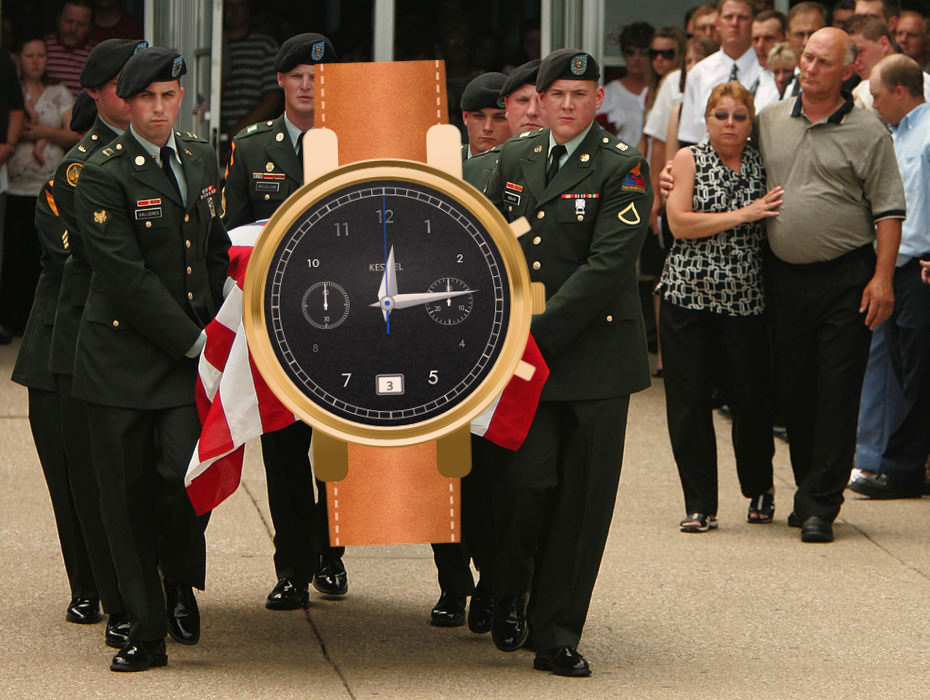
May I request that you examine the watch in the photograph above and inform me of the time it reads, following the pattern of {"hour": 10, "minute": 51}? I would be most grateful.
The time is {"hour": 12, "minute": 14}
